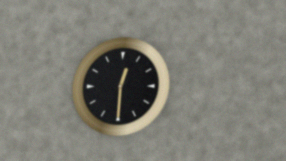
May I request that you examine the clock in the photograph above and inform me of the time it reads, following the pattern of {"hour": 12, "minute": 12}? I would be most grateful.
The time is {"hour": 12, "minute": 30}
